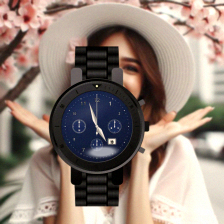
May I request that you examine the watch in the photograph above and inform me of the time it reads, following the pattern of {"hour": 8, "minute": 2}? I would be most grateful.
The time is {"hour": 4, "minute": 57}
